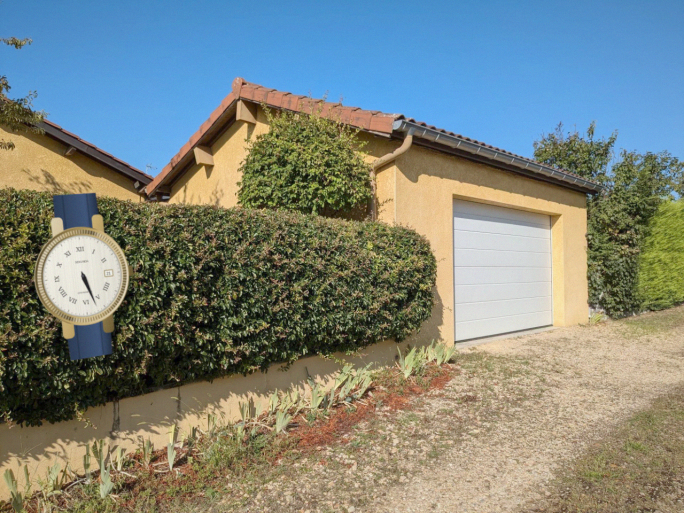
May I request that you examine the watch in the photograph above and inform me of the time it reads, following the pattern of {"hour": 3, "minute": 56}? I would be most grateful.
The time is {"hour": 5, "minute": 27}
